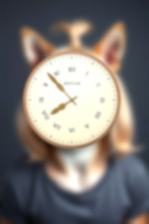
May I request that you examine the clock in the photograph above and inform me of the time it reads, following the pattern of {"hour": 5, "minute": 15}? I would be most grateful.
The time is {"hour": 7, "minute": 53}
